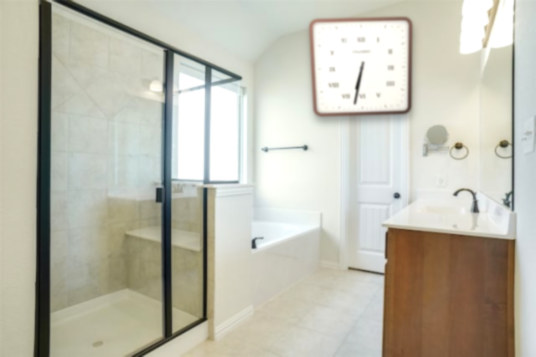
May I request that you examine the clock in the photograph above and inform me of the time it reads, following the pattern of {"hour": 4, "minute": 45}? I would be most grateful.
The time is {"hour": 6, "minute": 32}
